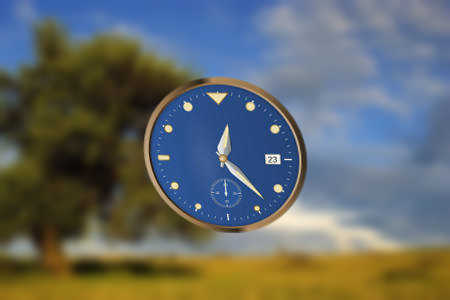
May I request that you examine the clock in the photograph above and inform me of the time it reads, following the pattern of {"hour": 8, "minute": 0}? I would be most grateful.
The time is {"hour": 12, "minute": 23}
